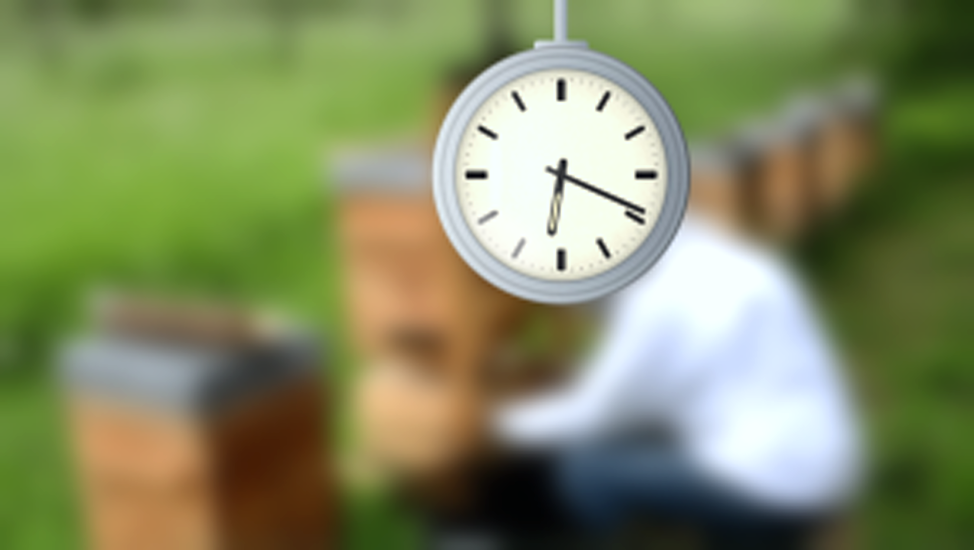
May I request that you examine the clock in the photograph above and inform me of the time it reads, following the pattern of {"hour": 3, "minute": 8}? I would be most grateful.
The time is {"hour": 6, "minute": 19}
